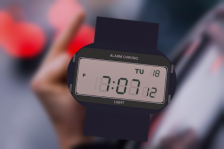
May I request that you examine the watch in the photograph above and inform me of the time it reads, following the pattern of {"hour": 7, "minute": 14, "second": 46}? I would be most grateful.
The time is {"hour": 7, "minute": 7, "second": 12}
